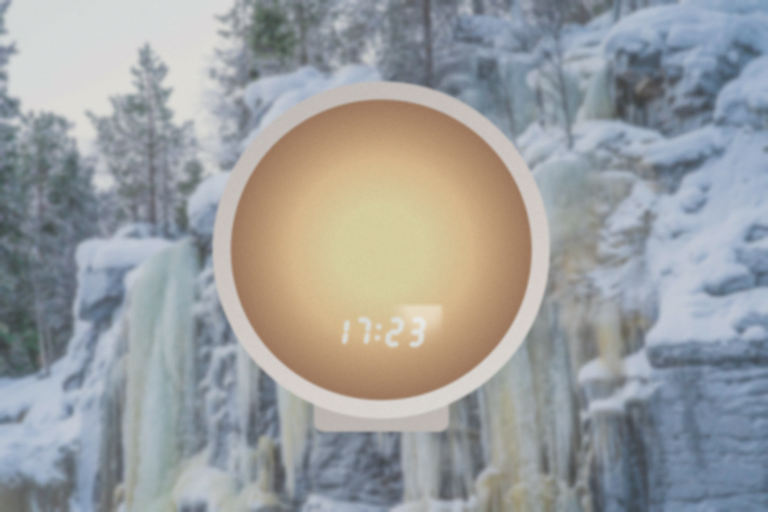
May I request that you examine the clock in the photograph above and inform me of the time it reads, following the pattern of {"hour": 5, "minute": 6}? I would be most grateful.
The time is {"hour": 17, "minute": 23}
